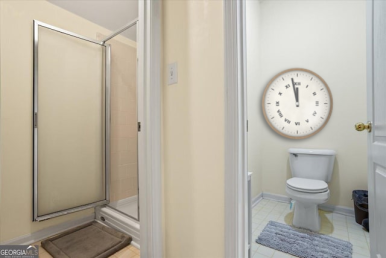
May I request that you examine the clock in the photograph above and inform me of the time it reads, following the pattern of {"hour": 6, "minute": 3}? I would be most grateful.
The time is {"hour": 11, "minute": 58}
